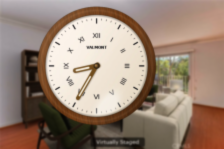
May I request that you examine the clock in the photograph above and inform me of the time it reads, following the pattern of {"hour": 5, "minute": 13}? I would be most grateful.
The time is {"hour": 8, "minute": 35}
